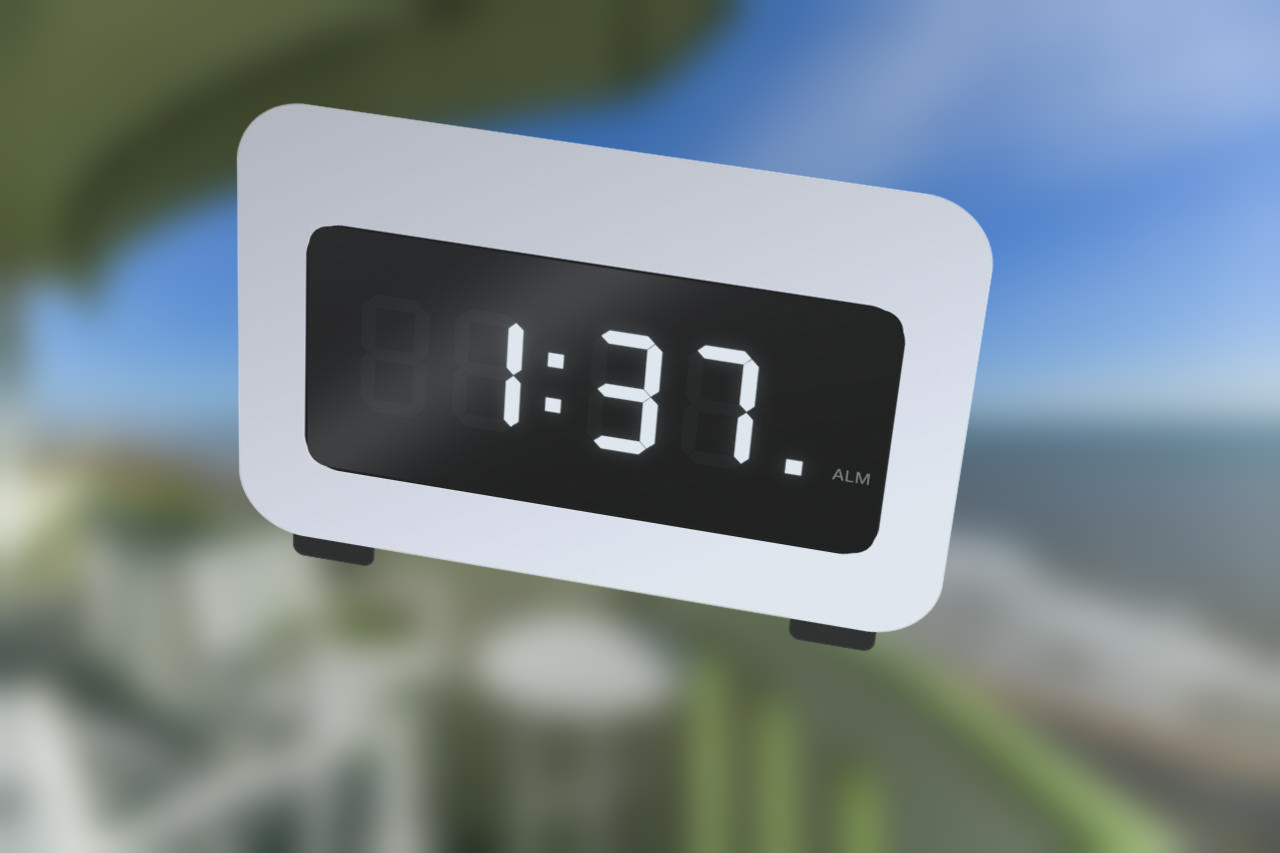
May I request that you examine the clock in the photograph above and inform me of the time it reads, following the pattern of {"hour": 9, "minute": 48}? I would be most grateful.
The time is {"hour": 1, "minute": 37}
